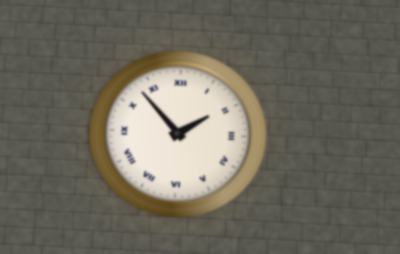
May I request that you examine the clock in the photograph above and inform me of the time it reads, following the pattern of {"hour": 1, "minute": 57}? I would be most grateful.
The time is {"hour": 1, "minute": 53}
